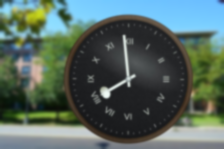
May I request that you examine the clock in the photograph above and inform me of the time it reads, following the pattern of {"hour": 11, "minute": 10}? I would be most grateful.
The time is {"hour": 7, "minute": 59}
